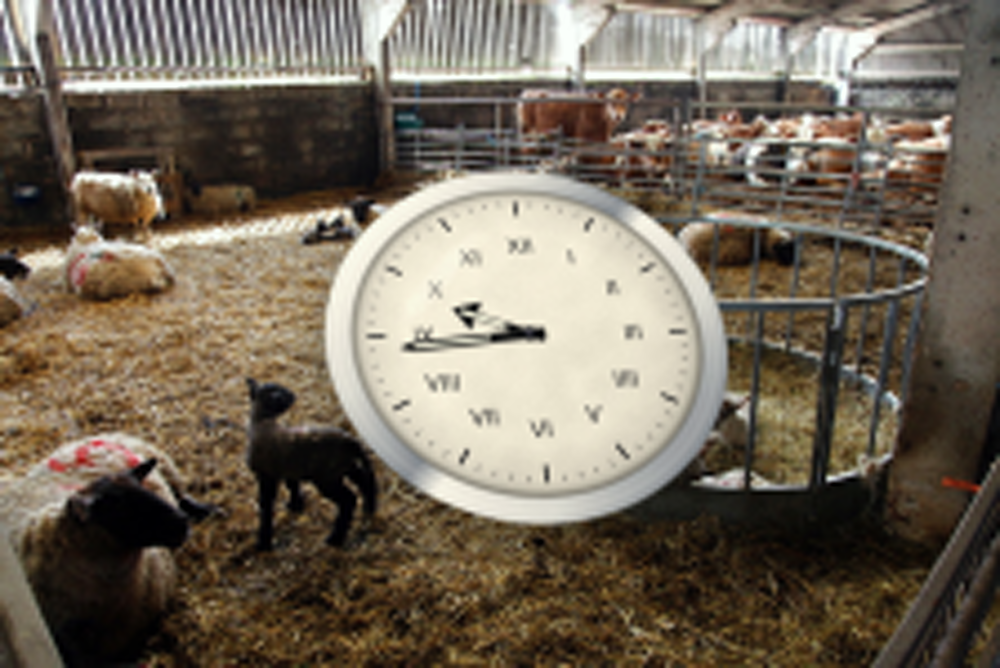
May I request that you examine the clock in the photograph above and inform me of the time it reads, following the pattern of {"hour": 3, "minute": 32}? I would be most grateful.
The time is {"hour": 9, "minute": 44}
